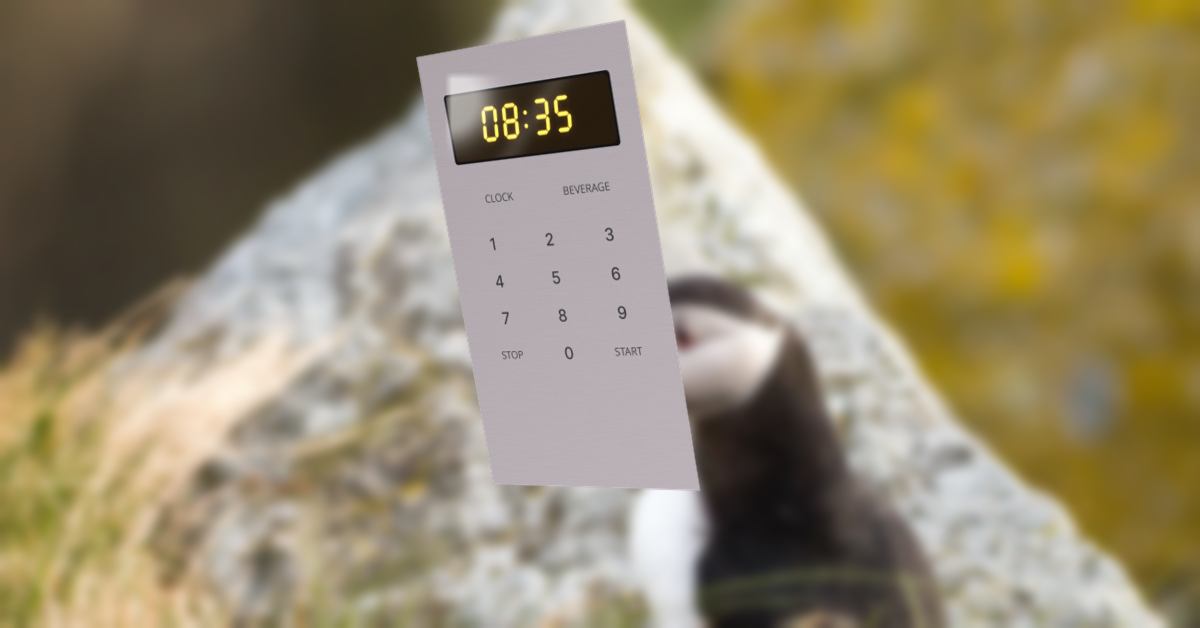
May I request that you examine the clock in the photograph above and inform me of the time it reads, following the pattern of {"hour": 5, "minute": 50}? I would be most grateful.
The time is {"hour": 8, "minute": 35}
